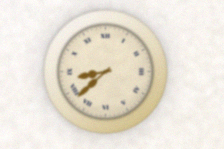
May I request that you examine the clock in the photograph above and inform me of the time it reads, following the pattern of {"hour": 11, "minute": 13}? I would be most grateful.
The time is {"hour": 8, "minute": 38}
